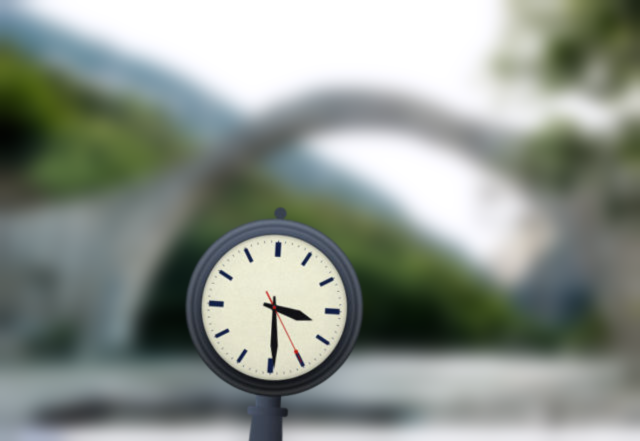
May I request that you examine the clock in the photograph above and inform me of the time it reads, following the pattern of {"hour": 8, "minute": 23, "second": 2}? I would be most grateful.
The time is {"hour": 3, "minute": 29, "second": 25}
